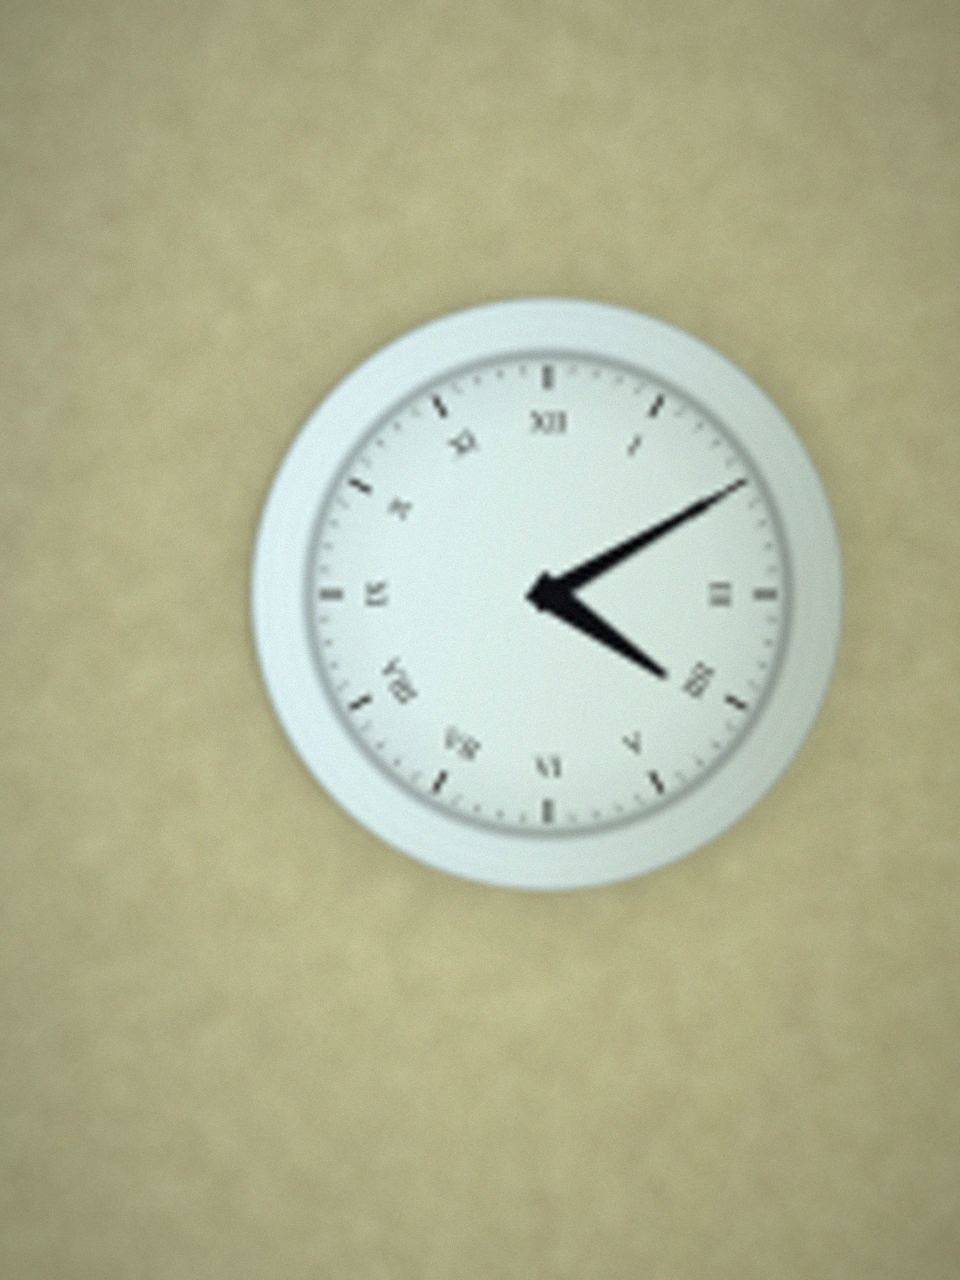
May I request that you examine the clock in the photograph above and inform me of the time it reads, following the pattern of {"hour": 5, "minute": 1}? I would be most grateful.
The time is {"hour": 4, "minute": 10}
